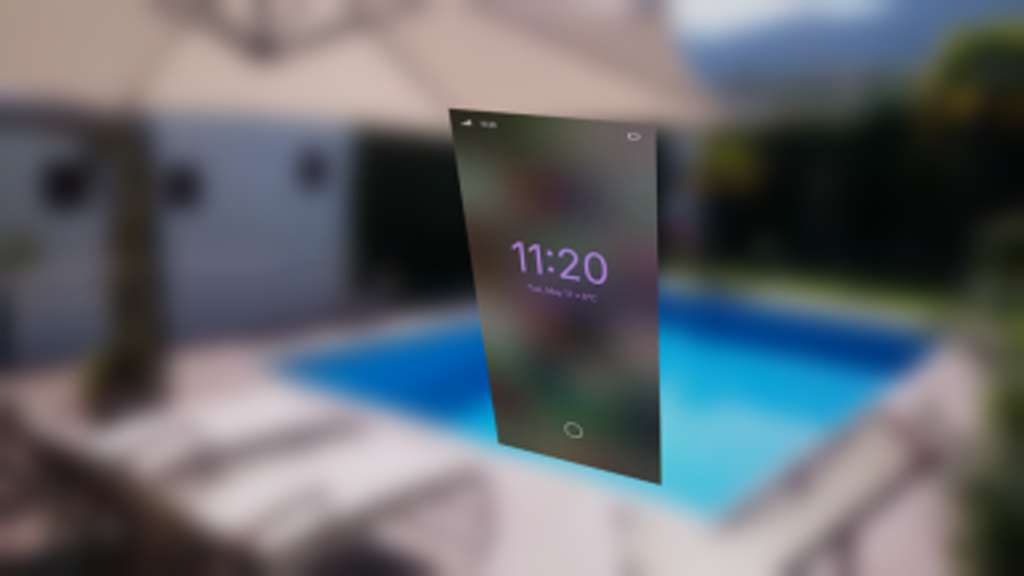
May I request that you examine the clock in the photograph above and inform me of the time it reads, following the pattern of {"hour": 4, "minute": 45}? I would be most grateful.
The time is {"hour": 11, "minute": 20}
